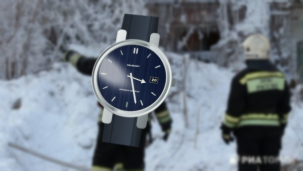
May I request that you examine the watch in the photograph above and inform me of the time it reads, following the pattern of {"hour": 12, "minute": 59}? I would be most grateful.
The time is {"hour": 3, "minute": 27}
